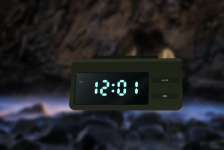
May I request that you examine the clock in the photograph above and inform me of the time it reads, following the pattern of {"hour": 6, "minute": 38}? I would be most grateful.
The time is {"hour": 12, "minute": 1}
